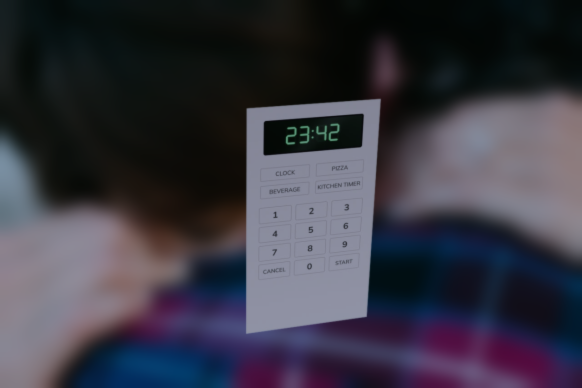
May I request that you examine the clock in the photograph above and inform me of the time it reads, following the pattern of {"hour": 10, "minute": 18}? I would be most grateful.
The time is {"hour": 23, "minute": 42}
